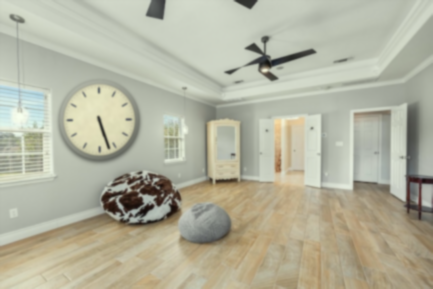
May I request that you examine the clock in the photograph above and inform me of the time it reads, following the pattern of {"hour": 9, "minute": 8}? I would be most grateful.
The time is {"hour": 5, "minute": 27}
